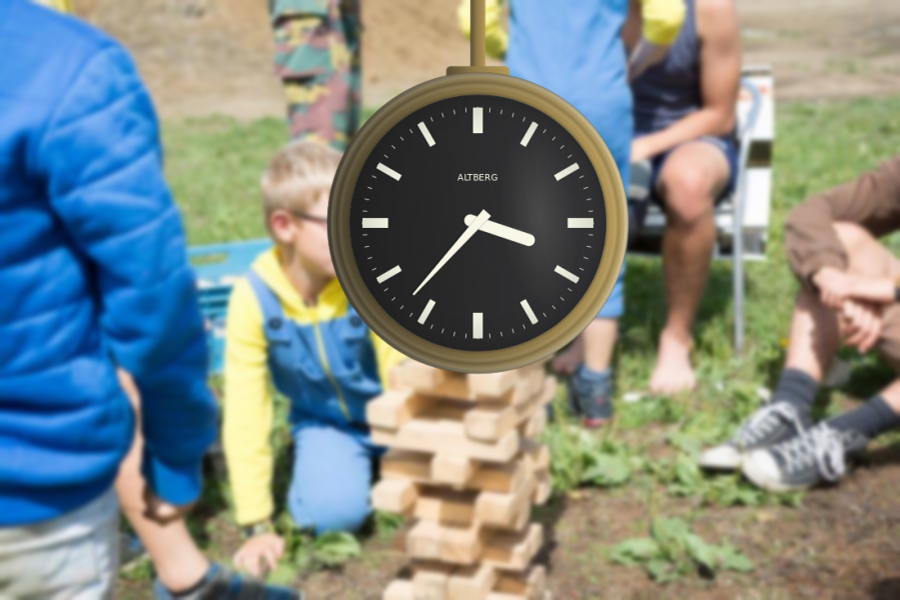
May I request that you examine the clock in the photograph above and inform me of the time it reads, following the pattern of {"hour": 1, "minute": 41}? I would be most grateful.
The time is {"hour": 3, "minute": 37}
